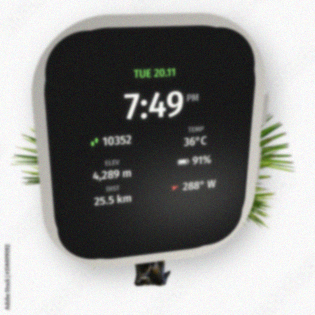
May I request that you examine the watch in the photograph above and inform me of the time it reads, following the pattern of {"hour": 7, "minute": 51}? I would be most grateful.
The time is {"hour": 7, "minute": 49}
